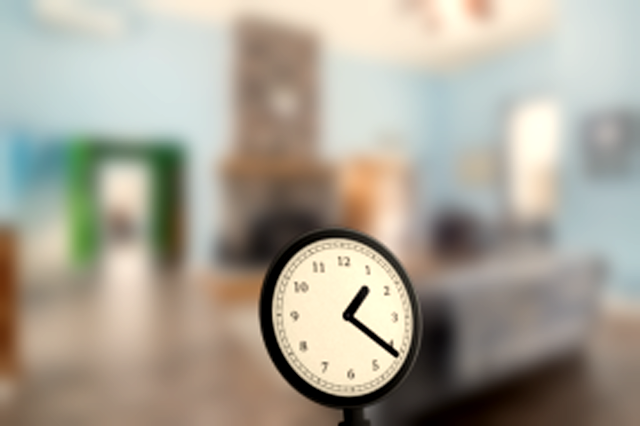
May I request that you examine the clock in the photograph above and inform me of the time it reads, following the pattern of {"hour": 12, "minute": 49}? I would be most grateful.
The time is {"hour": 1, "minute": 21}
